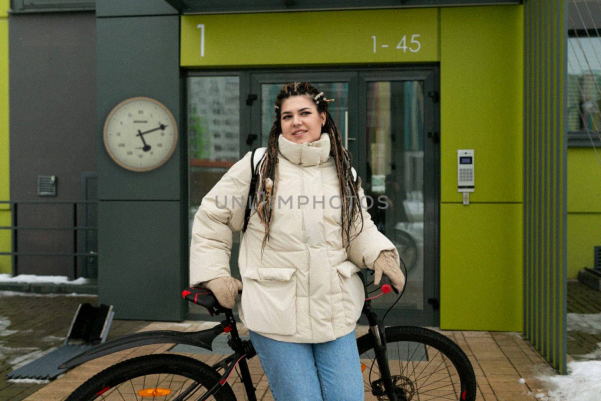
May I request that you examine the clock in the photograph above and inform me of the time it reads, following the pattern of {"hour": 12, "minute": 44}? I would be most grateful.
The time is {"hour": 5, "minute": 12}
